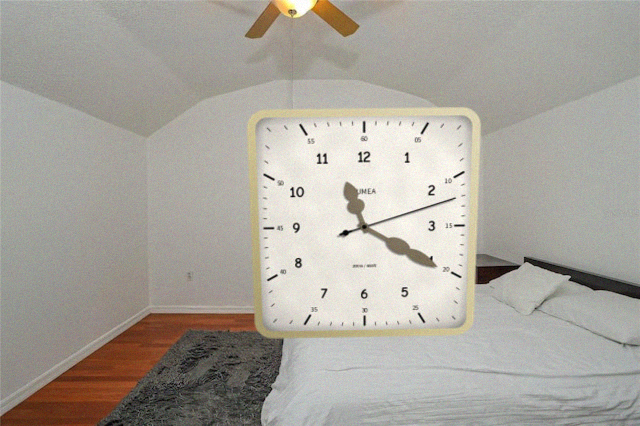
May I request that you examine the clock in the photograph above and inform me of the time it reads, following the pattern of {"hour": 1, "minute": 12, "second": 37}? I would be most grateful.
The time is {"hour": 11, "minute": 20, "second": 12}
